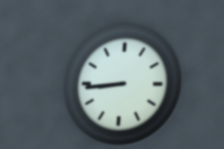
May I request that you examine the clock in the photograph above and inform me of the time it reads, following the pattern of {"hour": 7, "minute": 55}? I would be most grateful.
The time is {"hour": 8, "minute": 44}
